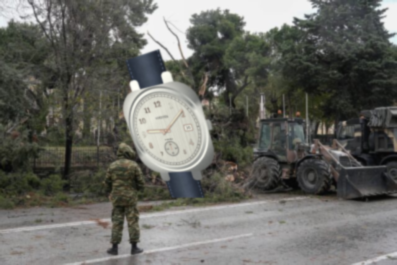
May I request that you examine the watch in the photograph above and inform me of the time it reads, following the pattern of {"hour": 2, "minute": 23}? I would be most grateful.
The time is {"hour": 9, "minute": 9}
